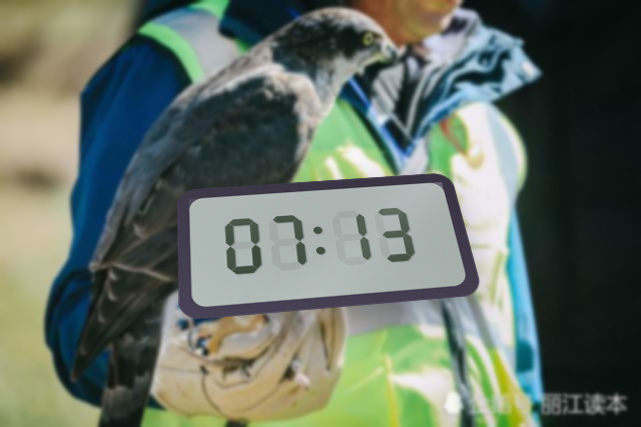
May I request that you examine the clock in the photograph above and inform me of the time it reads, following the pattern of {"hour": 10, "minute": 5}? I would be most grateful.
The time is {"hour": 7, "minute": 13}
